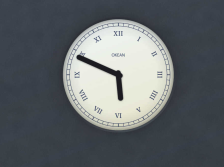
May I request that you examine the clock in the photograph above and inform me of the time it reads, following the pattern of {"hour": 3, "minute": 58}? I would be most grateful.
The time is {"hour": 5, "minute": 49}
